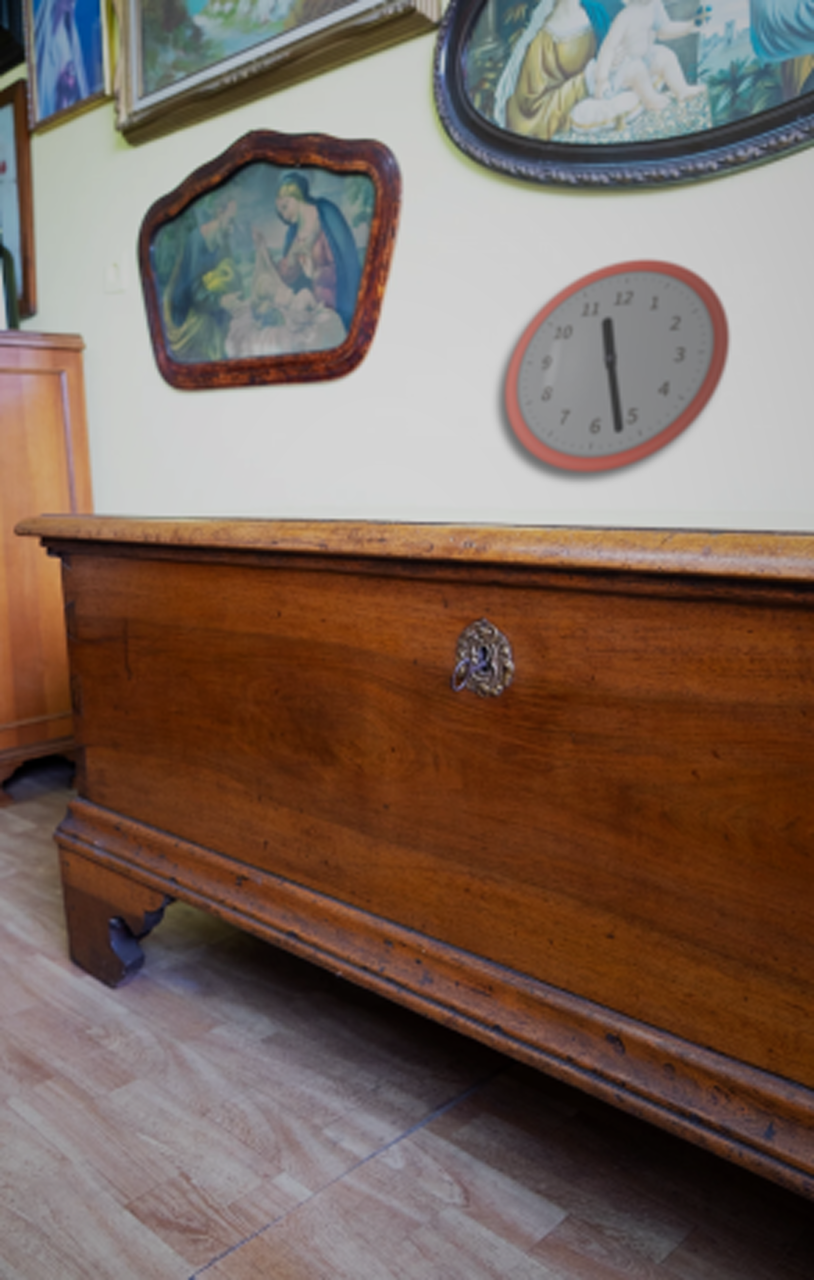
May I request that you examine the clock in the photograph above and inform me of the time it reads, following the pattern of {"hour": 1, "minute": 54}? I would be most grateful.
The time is {"hour": 11, "minute": 27}
